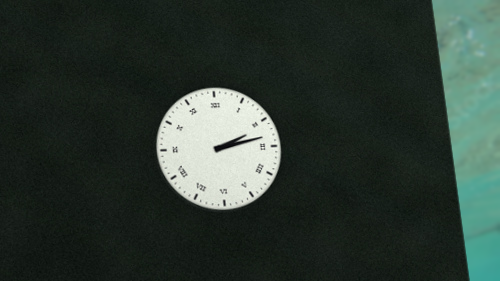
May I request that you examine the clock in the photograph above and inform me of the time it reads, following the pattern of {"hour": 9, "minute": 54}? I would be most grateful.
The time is {"hour": 2, "minute": 13}
